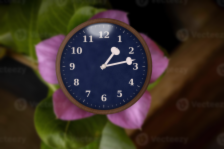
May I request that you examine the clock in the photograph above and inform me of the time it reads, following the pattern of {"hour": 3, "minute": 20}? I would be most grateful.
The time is {"hour": 1, "minute": 13}
